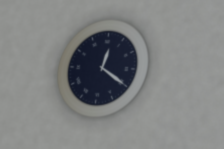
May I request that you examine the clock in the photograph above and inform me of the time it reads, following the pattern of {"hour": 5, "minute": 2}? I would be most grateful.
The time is {"hour": 12, "minute": 20}
